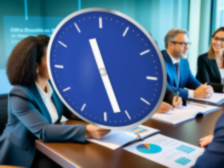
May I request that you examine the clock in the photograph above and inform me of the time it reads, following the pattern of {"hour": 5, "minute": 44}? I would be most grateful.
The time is {"hour": 11, "minute": 27}
